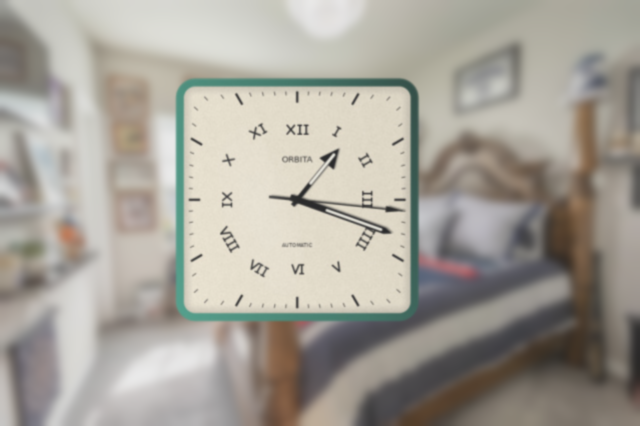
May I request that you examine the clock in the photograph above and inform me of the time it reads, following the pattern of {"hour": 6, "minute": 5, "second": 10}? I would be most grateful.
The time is {"hour": 1, "minute": 18, "second": 16}
